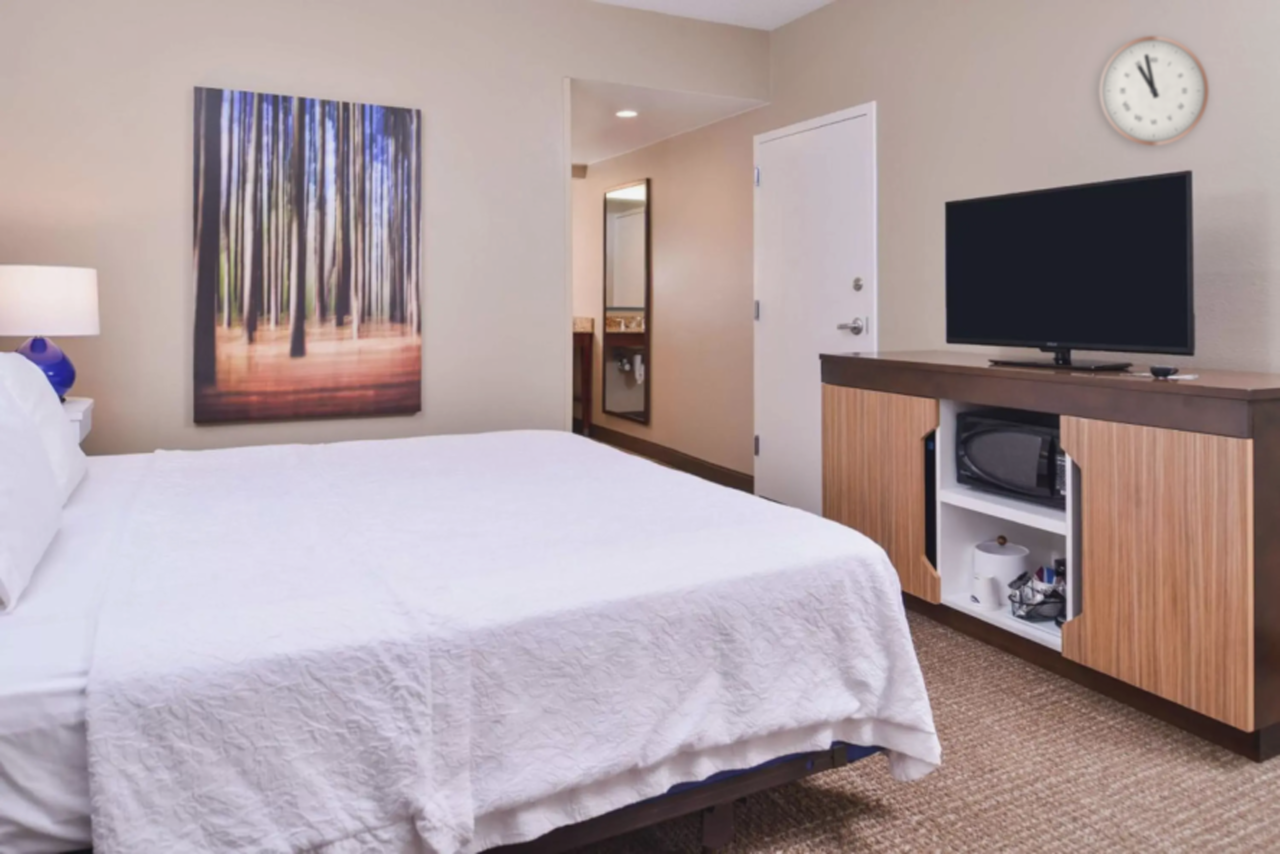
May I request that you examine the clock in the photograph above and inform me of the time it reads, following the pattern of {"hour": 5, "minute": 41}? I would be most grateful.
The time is {"hour": 10, "minute": 58}
